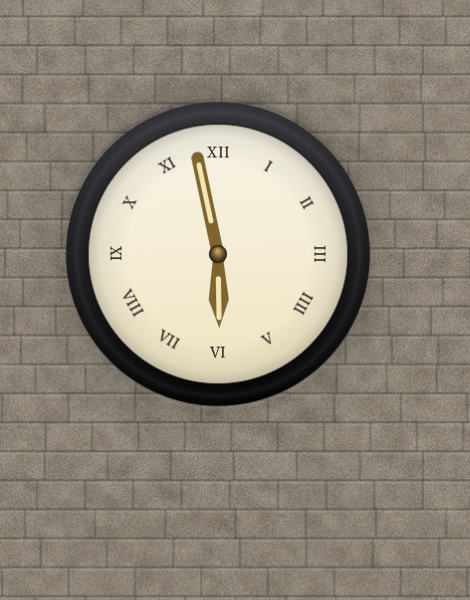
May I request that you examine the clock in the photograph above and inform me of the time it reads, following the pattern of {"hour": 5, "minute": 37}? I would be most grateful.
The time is {"hour": 5, "minute": 58}
